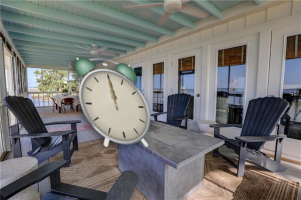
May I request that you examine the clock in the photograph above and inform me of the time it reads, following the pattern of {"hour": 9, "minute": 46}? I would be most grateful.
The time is {"hour": 12, "minute": 0}
